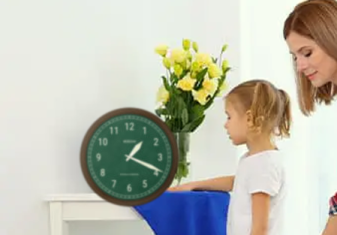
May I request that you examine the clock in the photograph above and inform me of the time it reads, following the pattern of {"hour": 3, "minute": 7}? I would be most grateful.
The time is {"hour": 1, "minute": 19}
